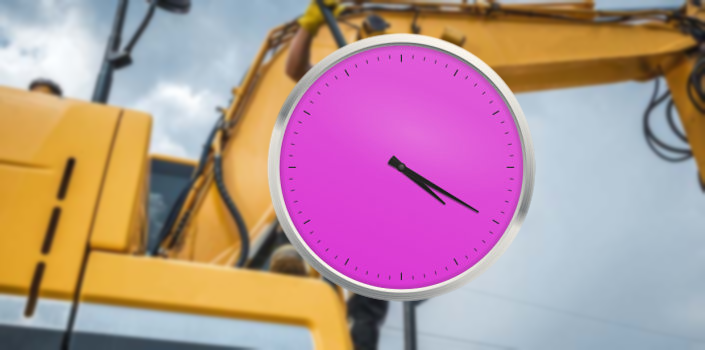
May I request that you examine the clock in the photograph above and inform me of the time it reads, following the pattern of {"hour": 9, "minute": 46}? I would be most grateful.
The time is {"hour": 4, "minute": 20}
